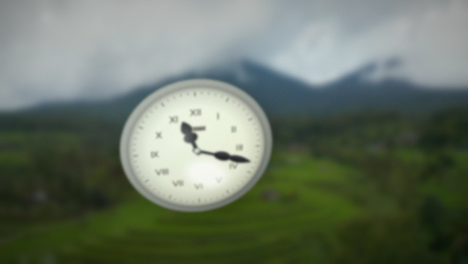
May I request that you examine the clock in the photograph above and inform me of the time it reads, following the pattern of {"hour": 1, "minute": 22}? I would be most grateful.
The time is {"hour": 11, "minute": 18}
